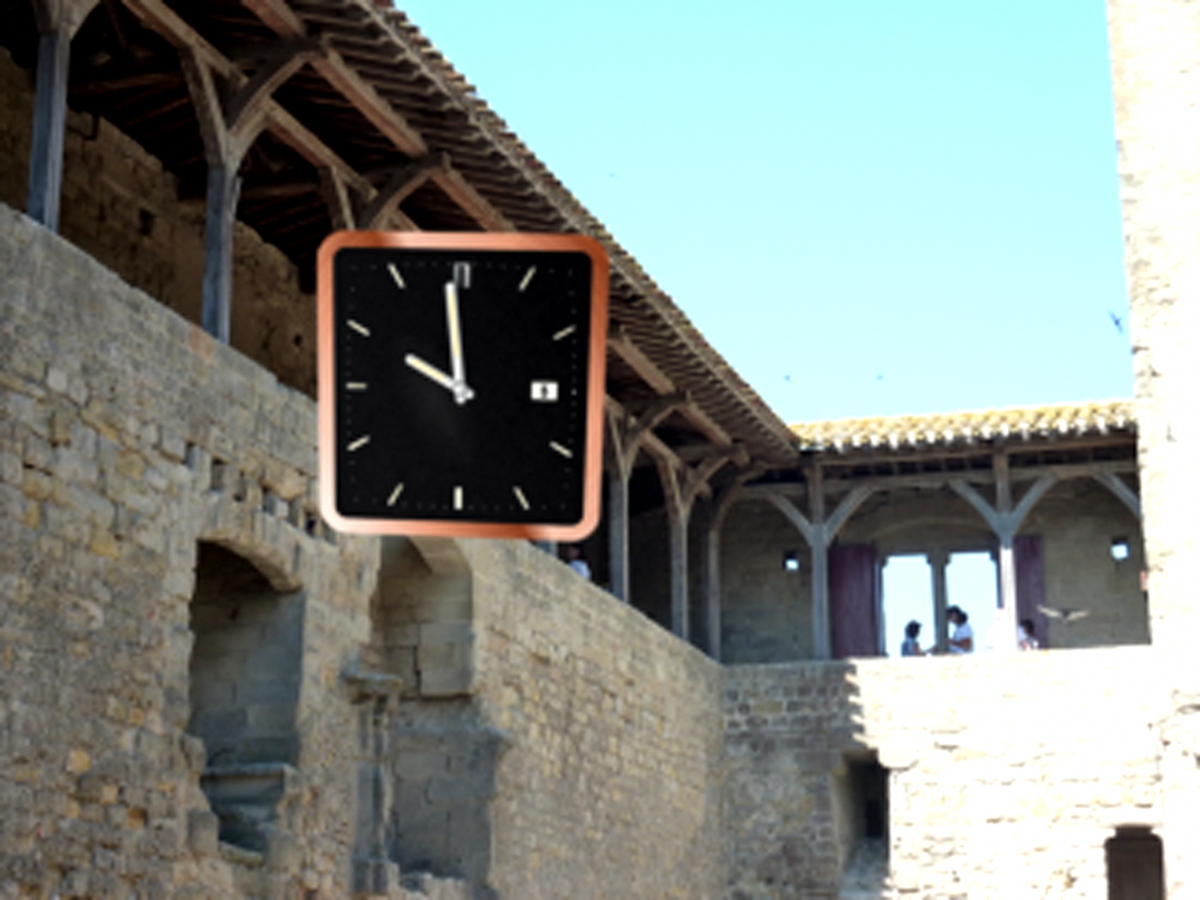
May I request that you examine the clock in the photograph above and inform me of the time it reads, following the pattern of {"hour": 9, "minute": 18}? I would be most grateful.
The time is {"hour": 9, "minute": 59}
